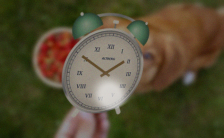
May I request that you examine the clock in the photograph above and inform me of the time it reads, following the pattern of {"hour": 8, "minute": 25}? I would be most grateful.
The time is {"hour": 1, "minute": 50}
